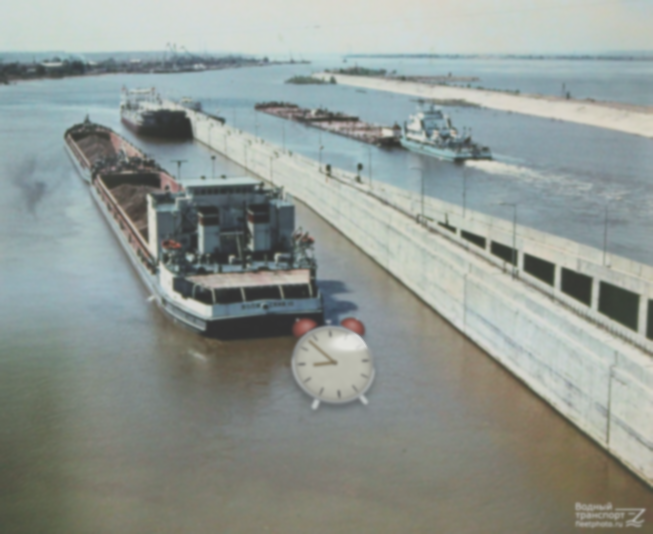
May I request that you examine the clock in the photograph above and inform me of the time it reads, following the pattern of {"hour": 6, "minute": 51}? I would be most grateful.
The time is {"hour": 8, "minute": 53}
